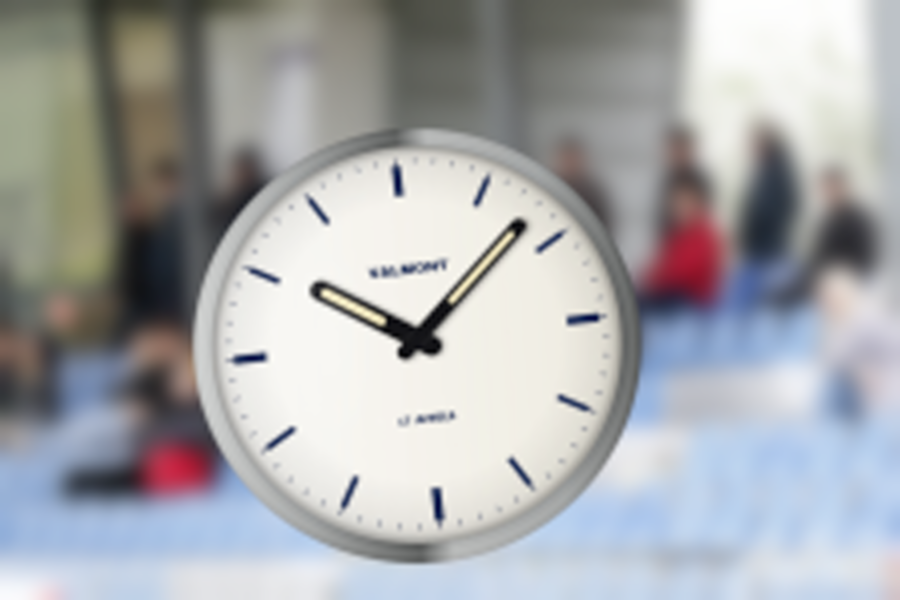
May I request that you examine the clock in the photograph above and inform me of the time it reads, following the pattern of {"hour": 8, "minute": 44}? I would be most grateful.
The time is {"hour": 10, "minute": 8}
